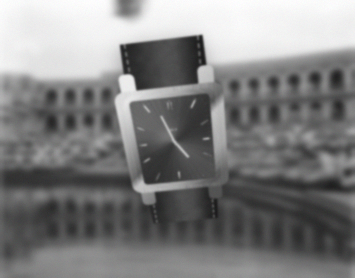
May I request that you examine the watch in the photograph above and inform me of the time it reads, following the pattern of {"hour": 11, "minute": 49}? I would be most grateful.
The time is {"hour": 4, "minute": 57}
